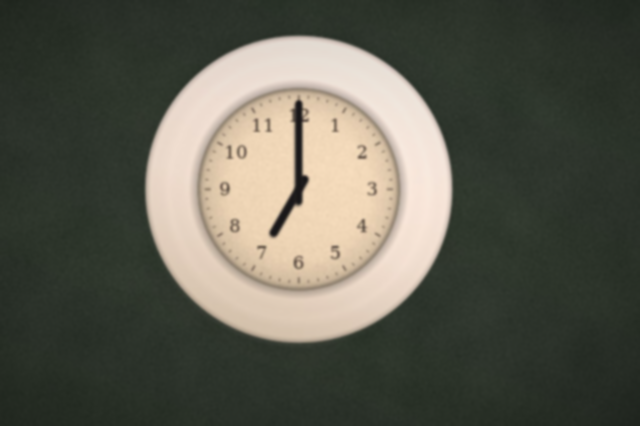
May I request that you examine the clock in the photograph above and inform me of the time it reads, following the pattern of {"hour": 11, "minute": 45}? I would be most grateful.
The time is {"hour": 7, "minute": 0}
